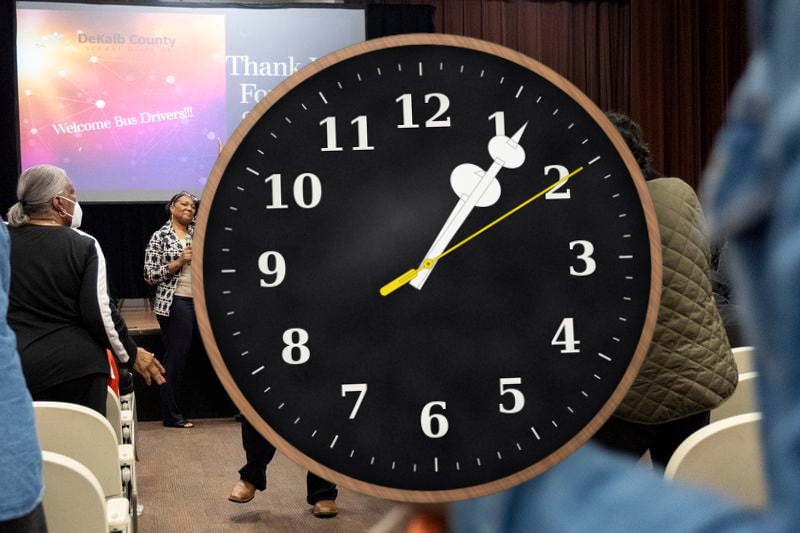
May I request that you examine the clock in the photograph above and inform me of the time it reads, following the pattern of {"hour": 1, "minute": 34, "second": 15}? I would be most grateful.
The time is {"hour": 1, "minute": 6, "second": 10}
